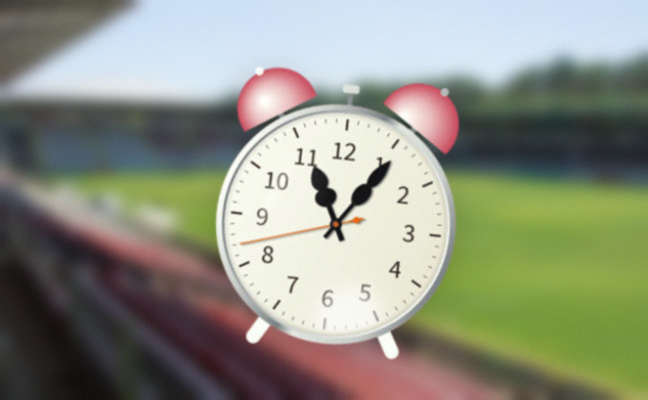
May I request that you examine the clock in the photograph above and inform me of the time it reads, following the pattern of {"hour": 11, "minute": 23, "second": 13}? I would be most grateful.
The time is {"hour": 11, "minute": 5, "second": 42}
